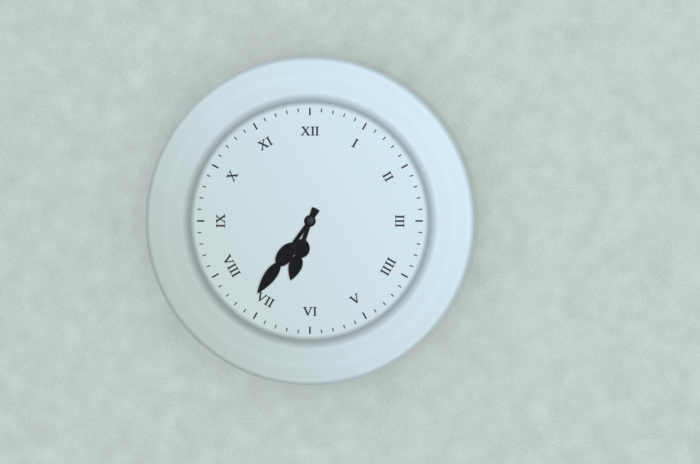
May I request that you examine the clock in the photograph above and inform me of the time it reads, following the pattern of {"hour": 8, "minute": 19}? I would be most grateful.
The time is {"hour": 6, "minute": 36}
